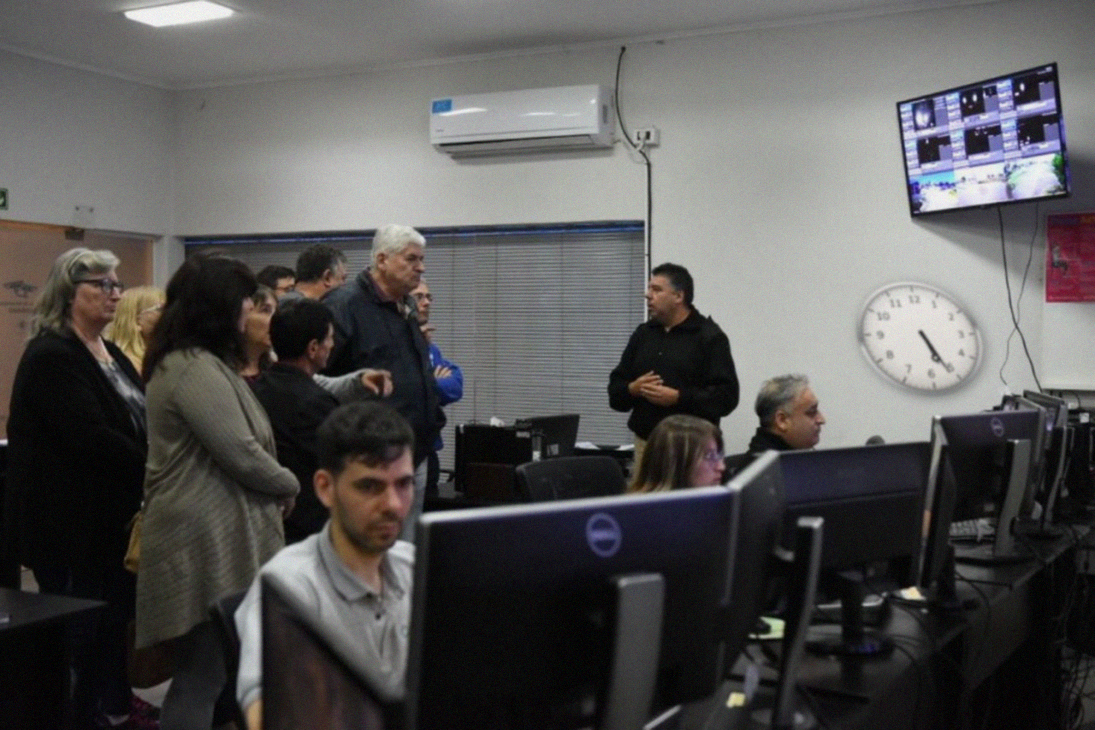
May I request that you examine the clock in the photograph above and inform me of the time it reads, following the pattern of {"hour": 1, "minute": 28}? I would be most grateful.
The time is {"hour": 5, "minute": 26}
